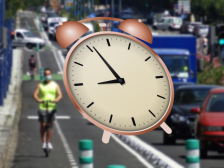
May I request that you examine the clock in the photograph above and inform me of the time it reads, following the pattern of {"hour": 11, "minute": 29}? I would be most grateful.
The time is {"hour": 8, "minute": 56}
